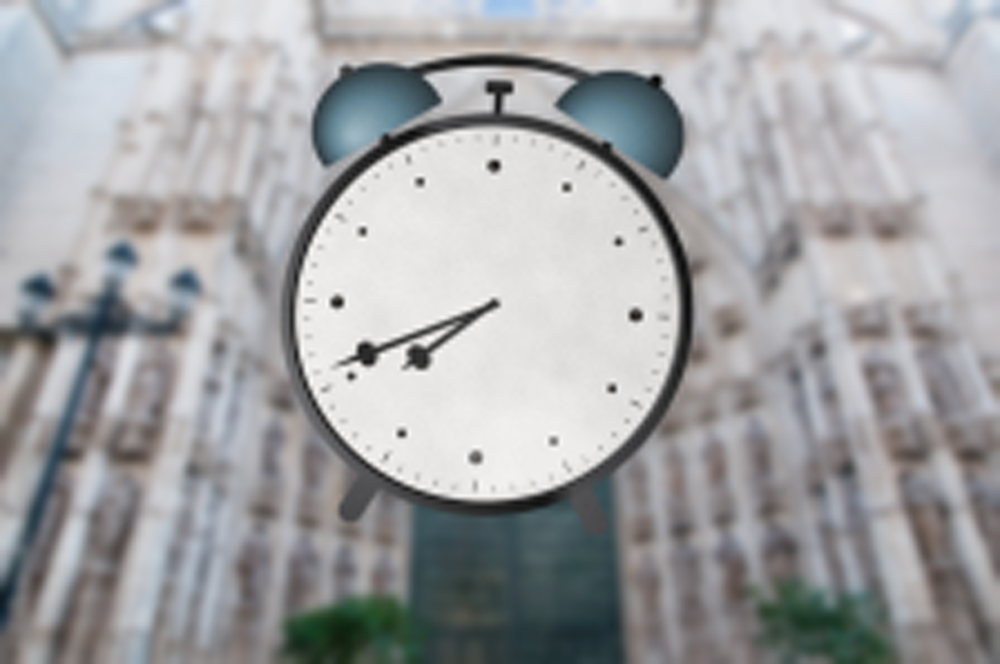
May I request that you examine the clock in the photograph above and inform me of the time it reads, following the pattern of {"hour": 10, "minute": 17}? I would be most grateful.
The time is {"hour": 7, "minute": 41}
